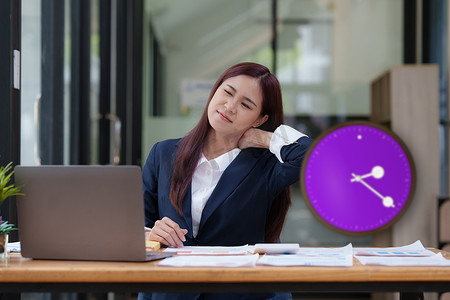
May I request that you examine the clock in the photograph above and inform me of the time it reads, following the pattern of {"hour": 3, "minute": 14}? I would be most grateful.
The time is {"hour": 2, "minute": 21}
